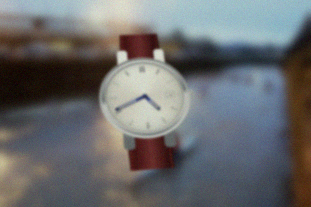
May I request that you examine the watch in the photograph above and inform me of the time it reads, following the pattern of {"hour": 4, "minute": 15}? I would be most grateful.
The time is {"hour": 4, "minute": 41}
